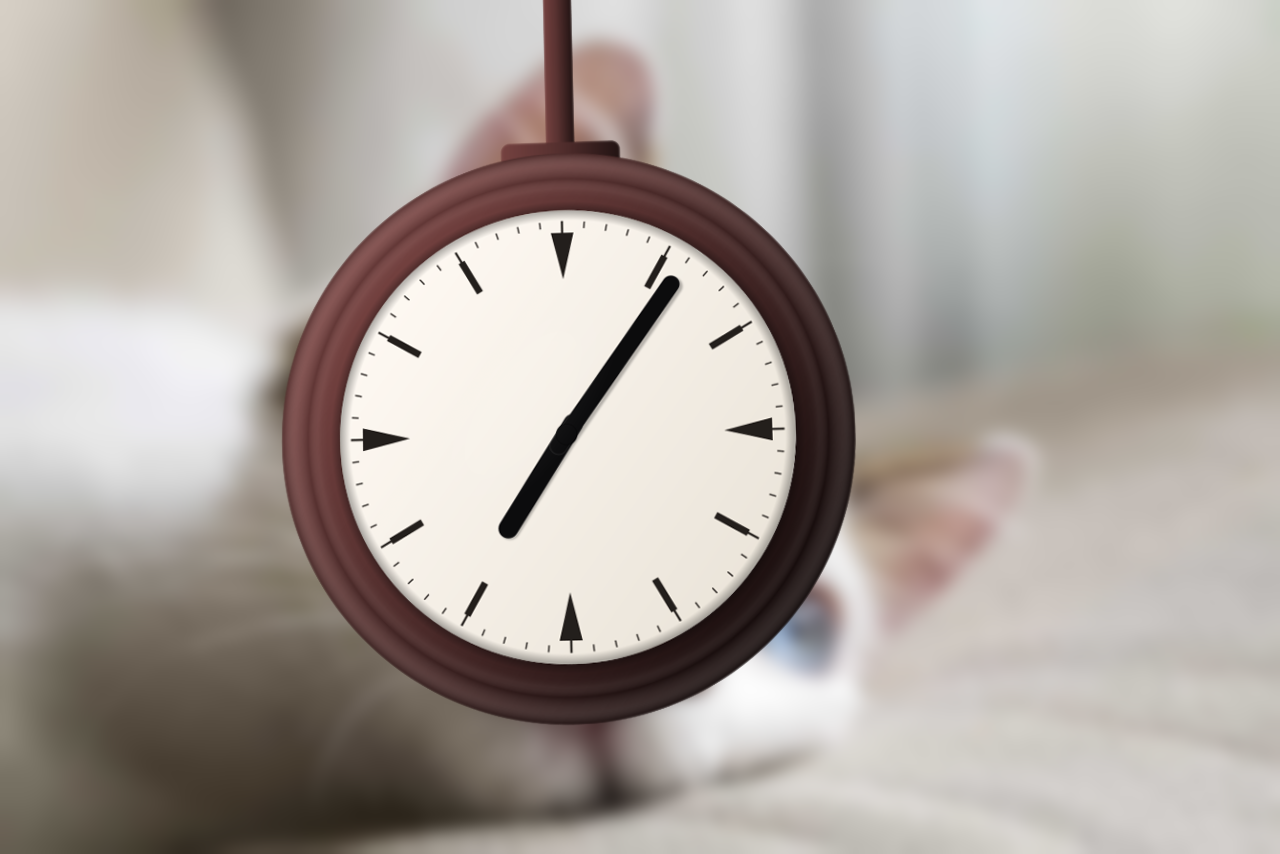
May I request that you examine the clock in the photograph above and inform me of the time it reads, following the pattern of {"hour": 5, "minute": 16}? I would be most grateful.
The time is {"hour": 7, "minute": 6}
